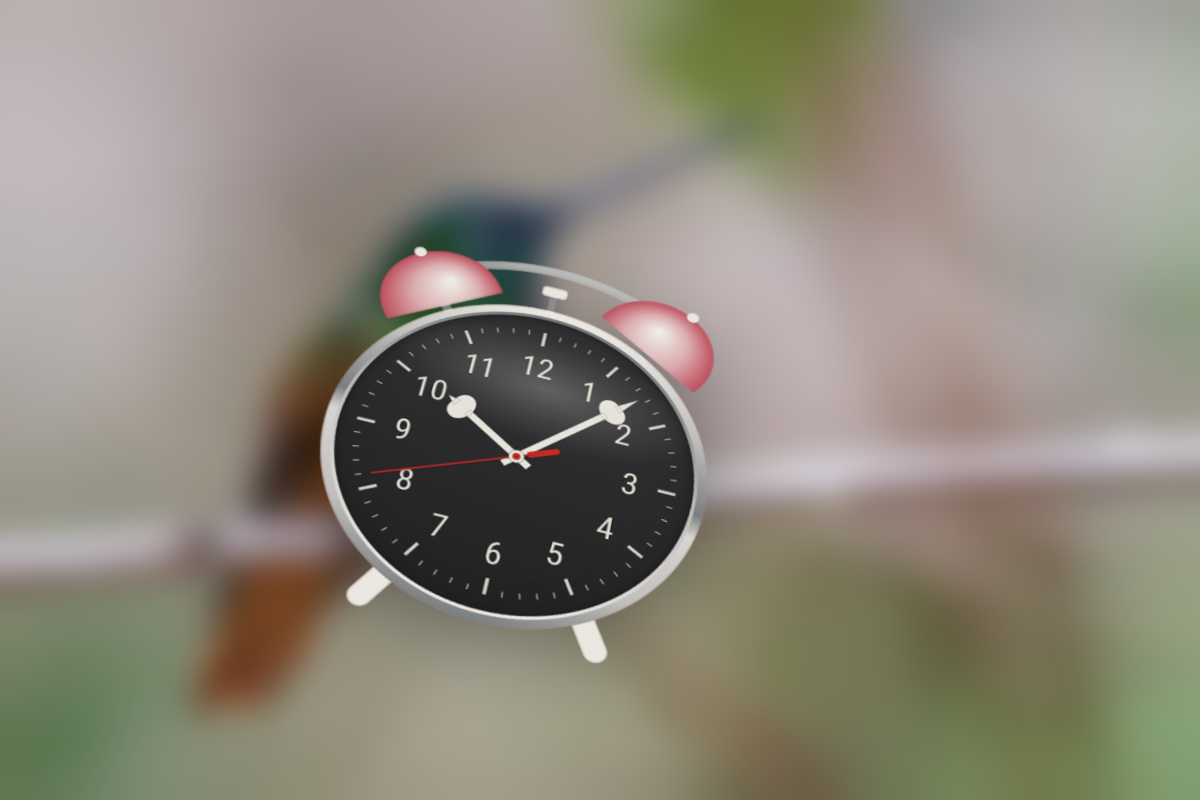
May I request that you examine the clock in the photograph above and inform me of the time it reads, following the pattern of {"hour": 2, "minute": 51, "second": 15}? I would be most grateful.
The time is {"hour": 10, "minute": 7, "second": 41}
